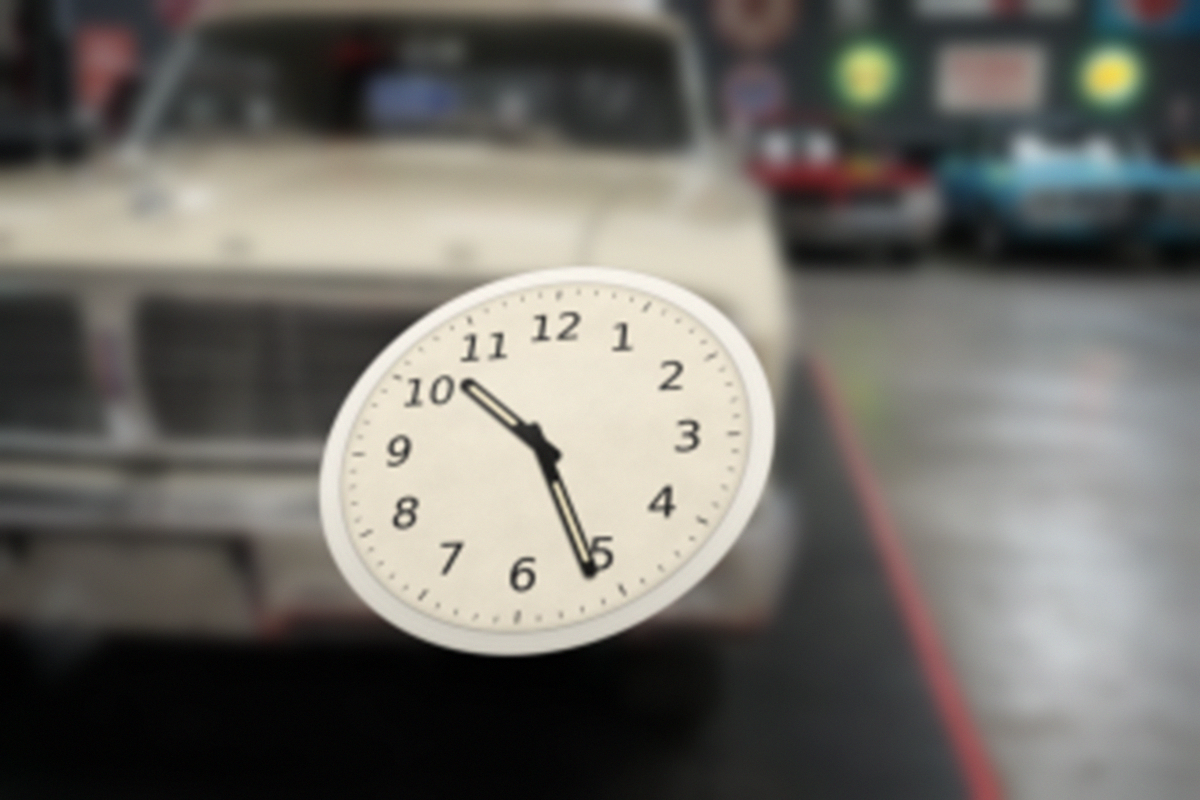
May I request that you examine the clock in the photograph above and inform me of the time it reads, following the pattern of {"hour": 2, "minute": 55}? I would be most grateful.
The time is {"hour": 10, "minute": 26}
